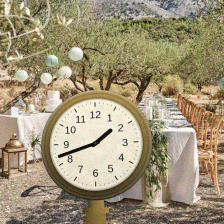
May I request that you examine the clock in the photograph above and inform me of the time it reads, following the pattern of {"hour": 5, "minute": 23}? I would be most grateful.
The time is {"hour": 1, "minute": 42}
